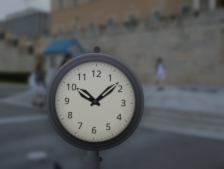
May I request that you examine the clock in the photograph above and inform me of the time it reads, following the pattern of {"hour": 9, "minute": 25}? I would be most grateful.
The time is {"hour": 10, "minute": 8}
